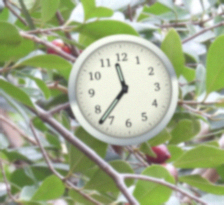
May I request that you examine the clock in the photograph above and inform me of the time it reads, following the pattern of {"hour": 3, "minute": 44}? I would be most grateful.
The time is {"hour": 11, "minute": 37}
